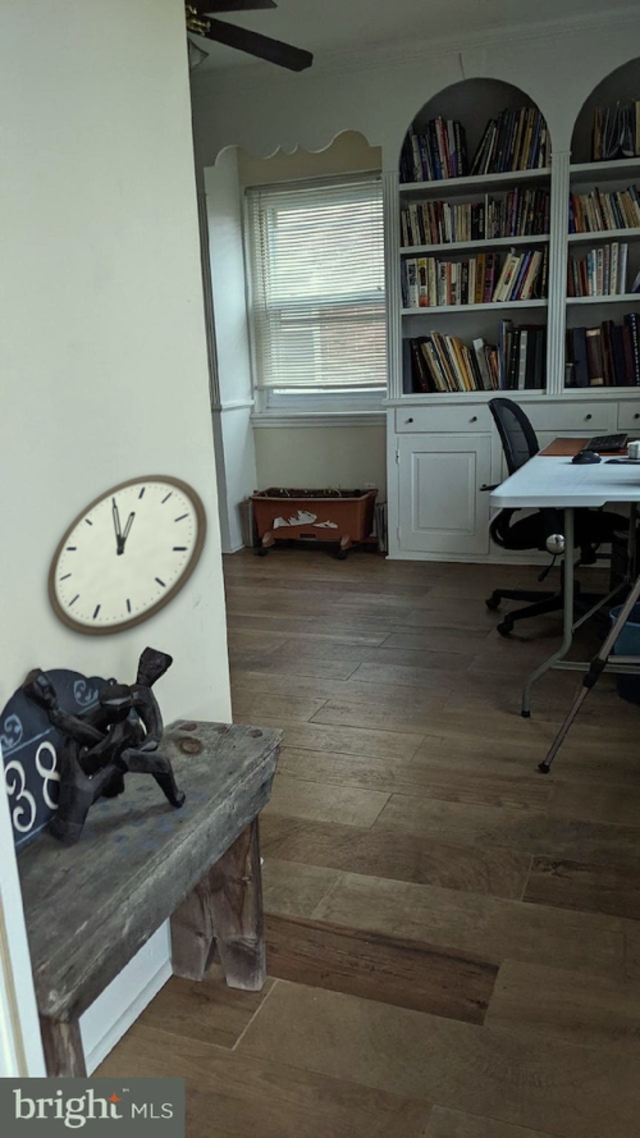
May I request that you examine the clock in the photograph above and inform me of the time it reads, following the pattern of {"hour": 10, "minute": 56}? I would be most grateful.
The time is {"hour": 11, "minute": 55}
